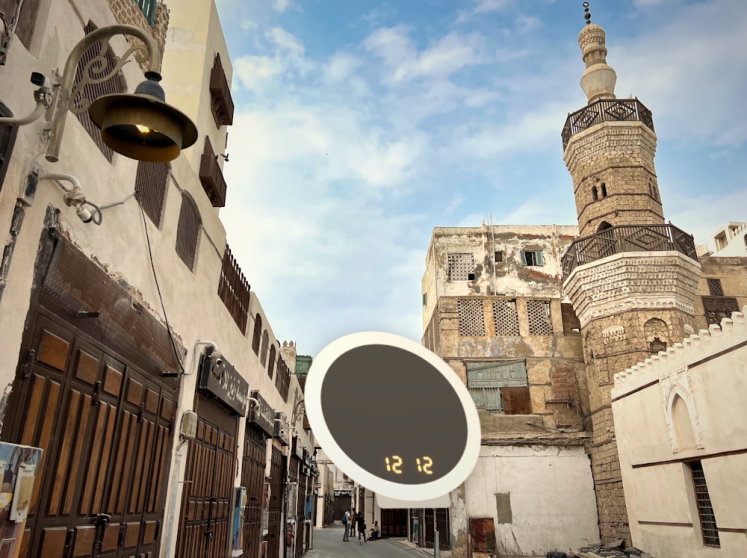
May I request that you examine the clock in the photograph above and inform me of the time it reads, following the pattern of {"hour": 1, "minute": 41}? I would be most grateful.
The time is {"hour": 12, "minute": 12}
